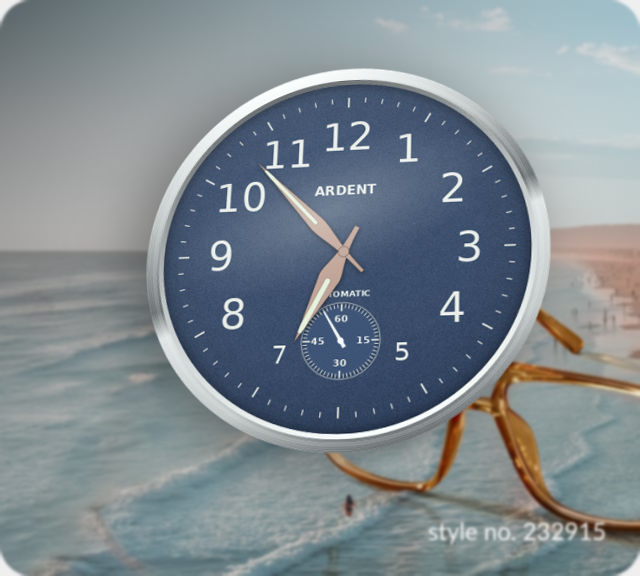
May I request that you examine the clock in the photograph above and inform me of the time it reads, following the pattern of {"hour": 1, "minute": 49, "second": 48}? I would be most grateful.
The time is {"hour": 6, "minute": 52, "second": 55}
